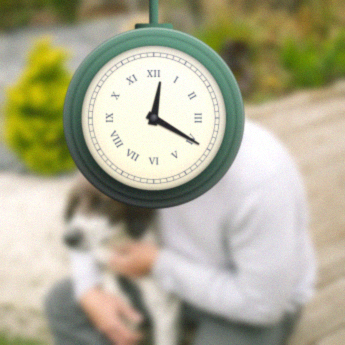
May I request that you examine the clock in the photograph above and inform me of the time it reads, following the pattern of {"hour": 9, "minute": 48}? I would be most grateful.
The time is {"hour": 12, "minute": 20}
